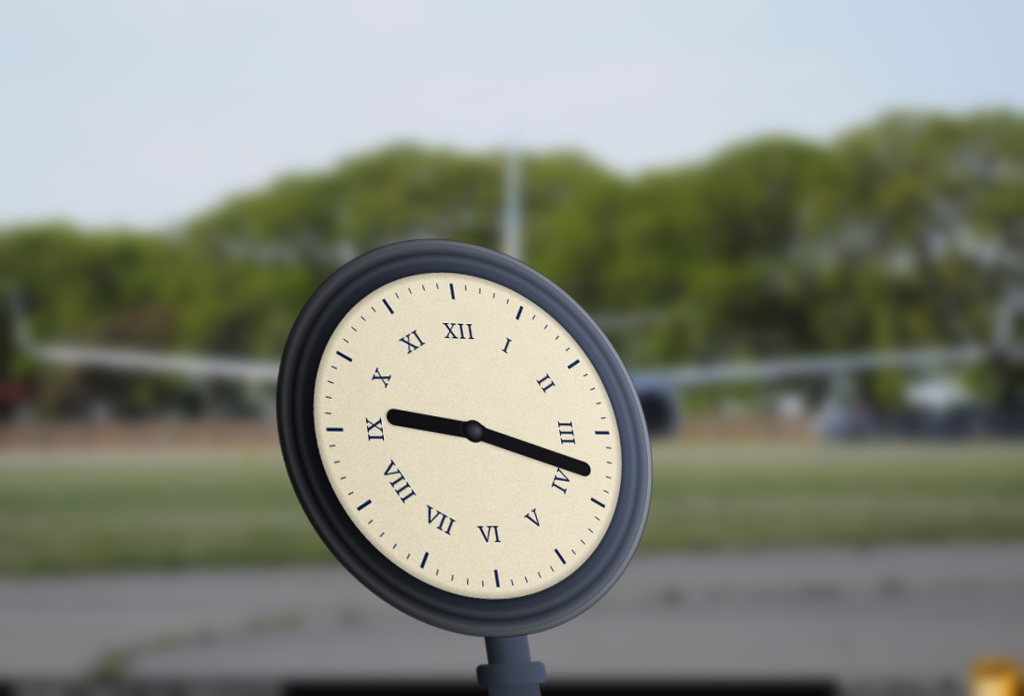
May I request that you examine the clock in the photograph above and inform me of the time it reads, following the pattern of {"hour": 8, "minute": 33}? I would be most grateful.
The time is {"hour": 9, "minute": 18}
